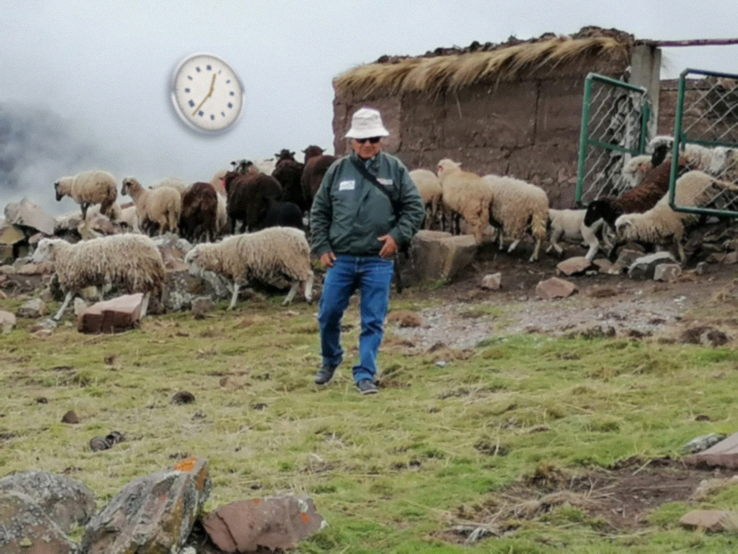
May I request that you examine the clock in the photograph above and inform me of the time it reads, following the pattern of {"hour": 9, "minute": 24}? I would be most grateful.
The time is {"hour": 12, "minute": 37}
